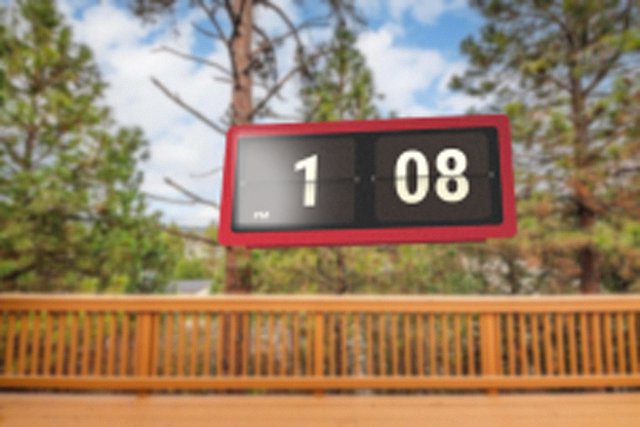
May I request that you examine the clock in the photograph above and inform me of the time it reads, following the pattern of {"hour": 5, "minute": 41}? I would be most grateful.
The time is {"hour": 1, "minute": 8}
